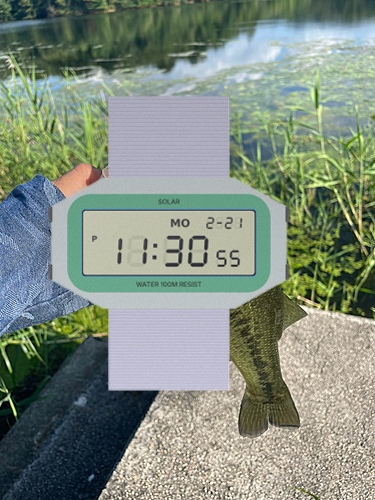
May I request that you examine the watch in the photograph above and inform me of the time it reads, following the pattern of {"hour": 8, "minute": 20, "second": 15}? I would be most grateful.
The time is {"hour": 11, "minute": 30, "second": 55}
